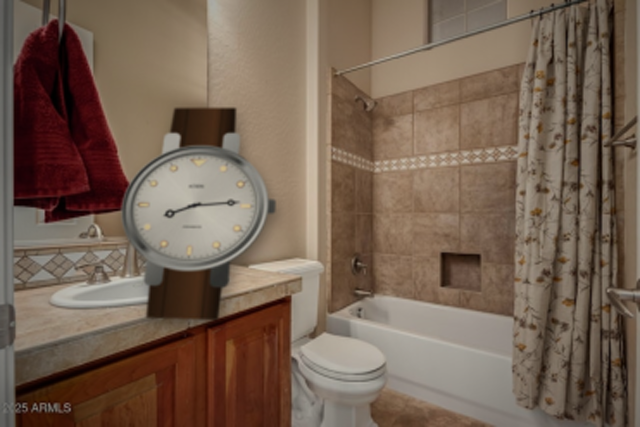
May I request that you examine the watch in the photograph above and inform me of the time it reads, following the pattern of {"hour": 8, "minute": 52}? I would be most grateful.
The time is {"hour": 8, "minute": 14}
